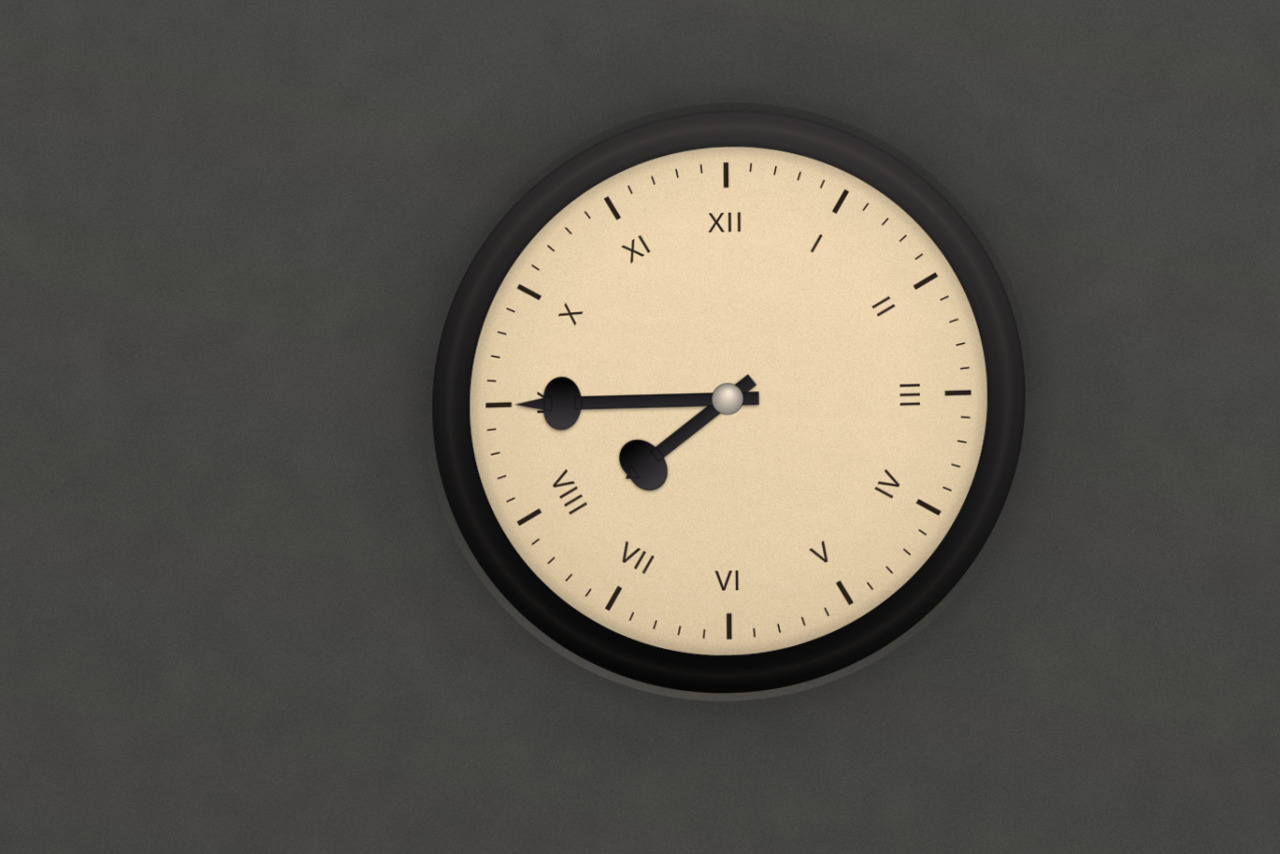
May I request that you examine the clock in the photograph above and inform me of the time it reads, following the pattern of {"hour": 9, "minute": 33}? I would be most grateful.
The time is {"hour": 7, "minute": 45}
